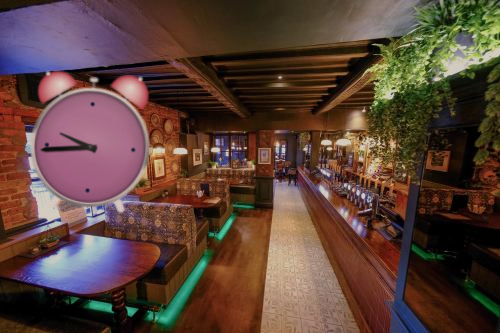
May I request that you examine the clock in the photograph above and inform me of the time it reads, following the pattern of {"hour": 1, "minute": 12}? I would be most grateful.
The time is {"hour": 9, "minute": 44}
